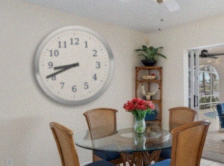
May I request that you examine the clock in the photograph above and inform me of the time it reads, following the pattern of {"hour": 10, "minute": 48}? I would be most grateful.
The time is {"hour": 8, "minute": 41}
